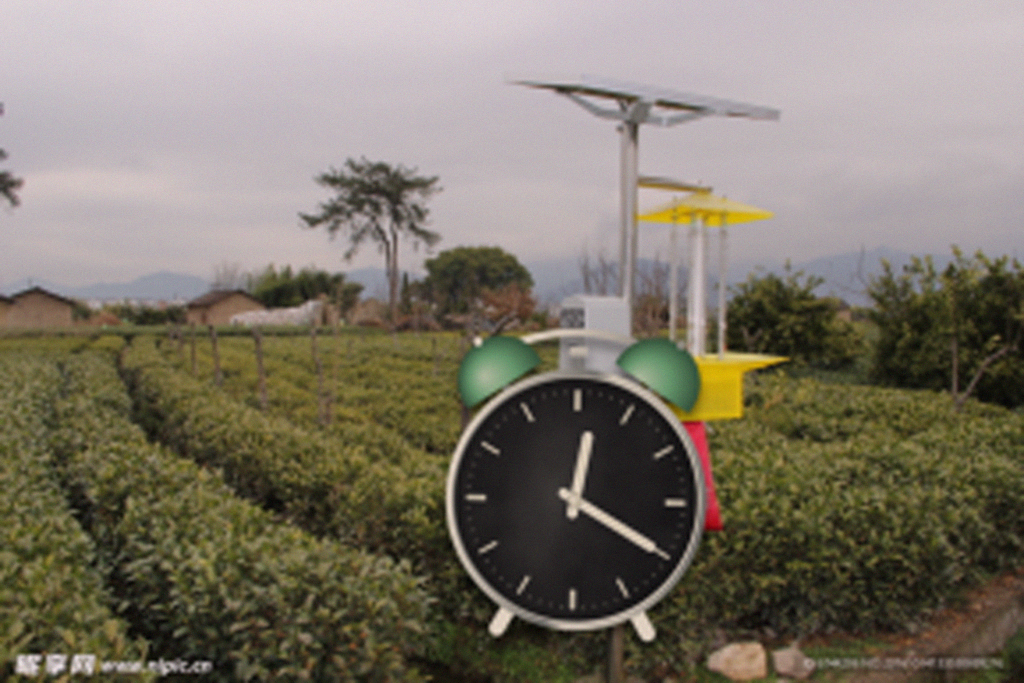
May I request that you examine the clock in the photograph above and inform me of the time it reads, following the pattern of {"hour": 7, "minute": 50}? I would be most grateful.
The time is {"hour": 12, "minute": 20}
